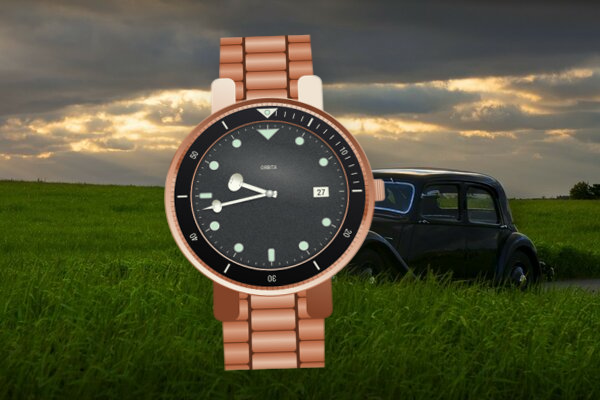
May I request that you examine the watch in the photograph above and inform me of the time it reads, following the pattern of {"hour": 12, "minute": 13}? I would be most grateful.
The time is {"hour": 9, "minute": 43}
